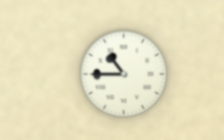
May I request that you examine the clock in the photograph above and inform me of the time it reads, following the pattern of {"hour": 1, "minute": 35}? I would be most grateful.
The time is {"hour": 10, "minute": 45}
